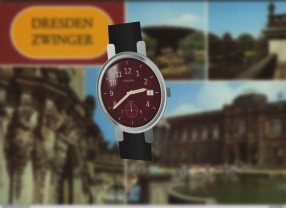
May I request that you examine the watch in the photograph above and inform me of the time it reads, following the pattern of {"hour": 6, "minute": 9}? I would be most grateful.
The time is {"hour": 2, "minute": 39}
